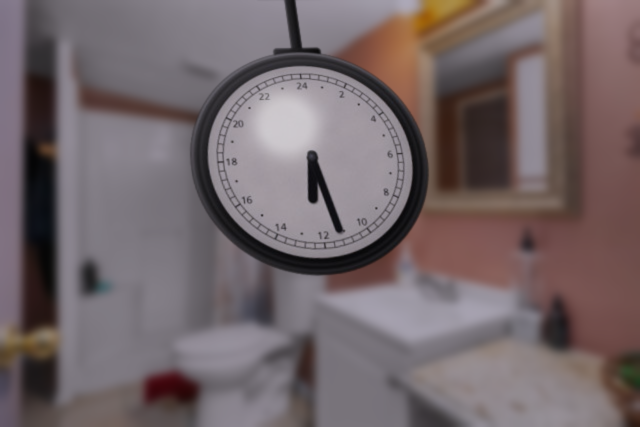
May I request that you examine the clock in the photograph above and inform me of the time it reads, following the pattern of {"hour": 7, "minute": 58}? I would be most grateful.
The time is {"hour": 12, "minute": 28}
